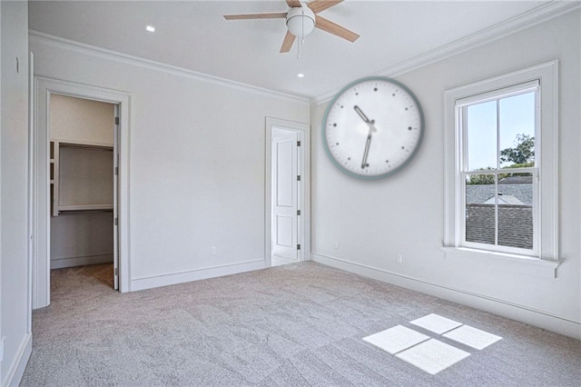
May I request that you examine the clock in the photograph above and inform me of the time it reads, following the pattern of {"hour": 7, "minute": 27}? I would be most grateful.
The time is {"hour": 10, "minute": 31}
